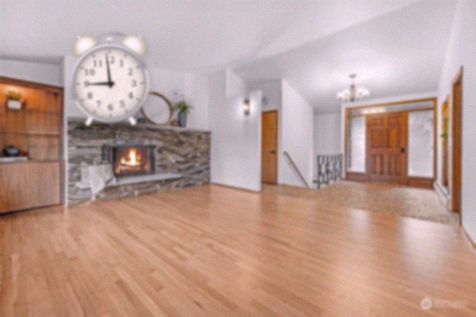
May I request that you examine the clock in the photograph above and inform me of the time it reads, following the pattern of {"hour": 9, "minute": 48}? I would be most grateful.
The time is {"hour": 8, "minute": 59}
